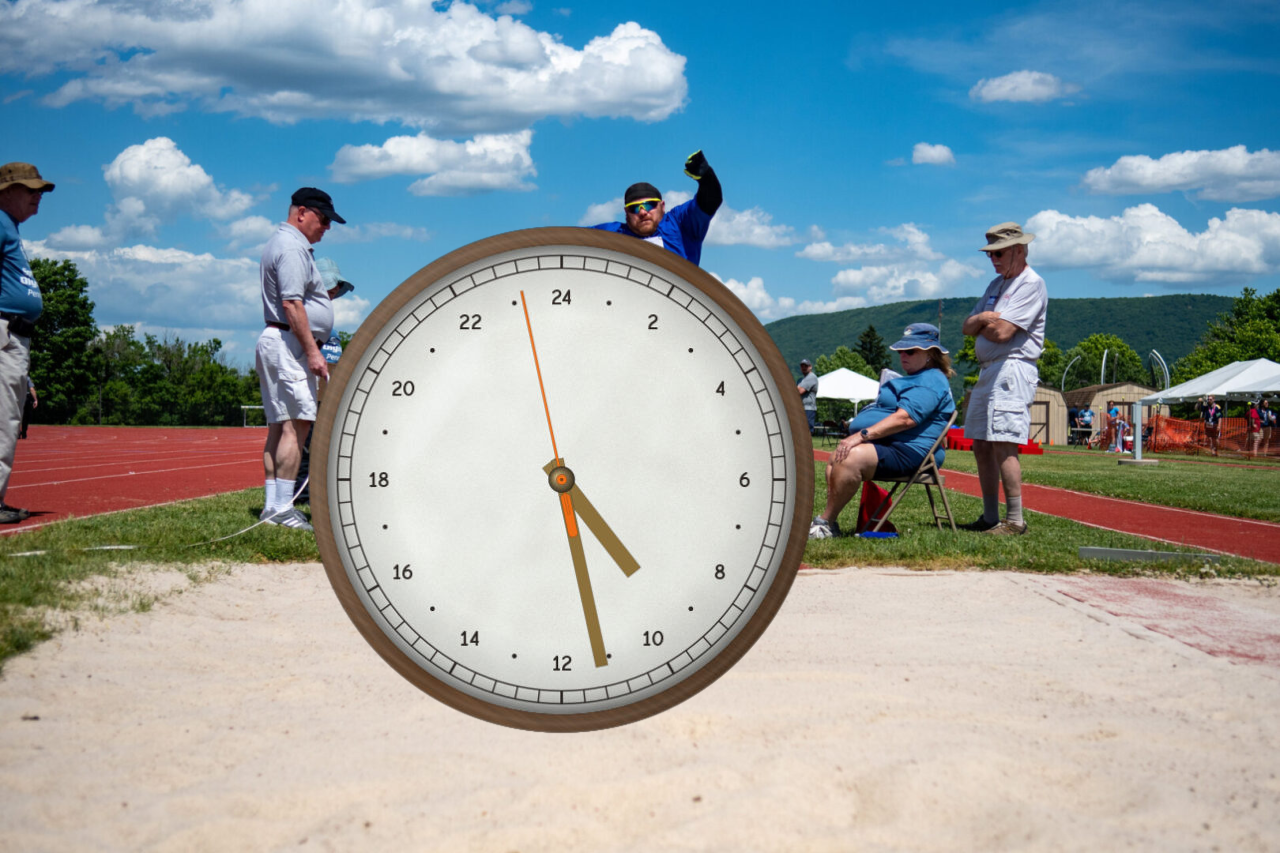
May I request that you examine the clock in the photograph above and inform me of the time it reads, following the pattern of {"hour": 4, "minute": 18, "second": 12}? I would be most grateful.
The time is {"hour": 9, "minute": 27, "second": 58}
